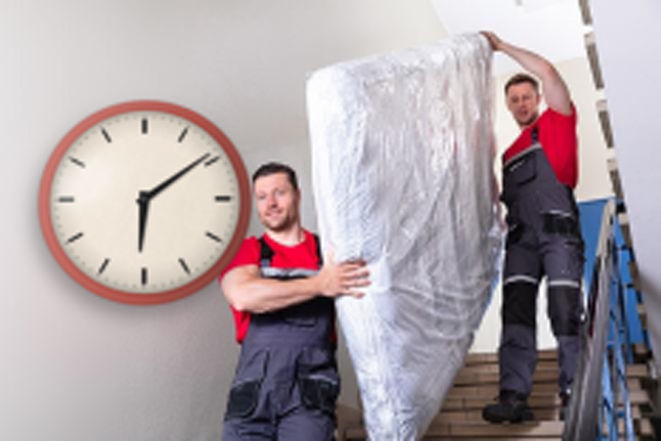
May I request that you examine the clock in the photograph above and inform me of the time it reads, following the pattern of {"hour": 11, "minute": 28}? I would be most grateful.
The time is {"hour": 6, "minute": 9}
